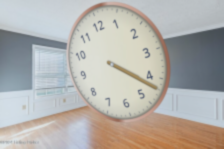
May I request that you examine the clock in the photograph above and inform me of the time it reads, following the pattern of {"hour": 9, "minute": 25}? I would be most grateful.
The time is {"hour": 4, "minute": 22}
